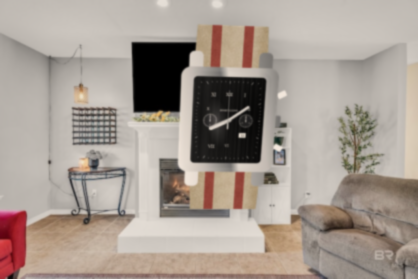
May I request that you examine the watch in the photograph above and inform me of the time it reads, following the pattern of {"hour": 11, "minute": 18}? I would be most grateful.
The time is {"hour": 8, "minute": 9}
